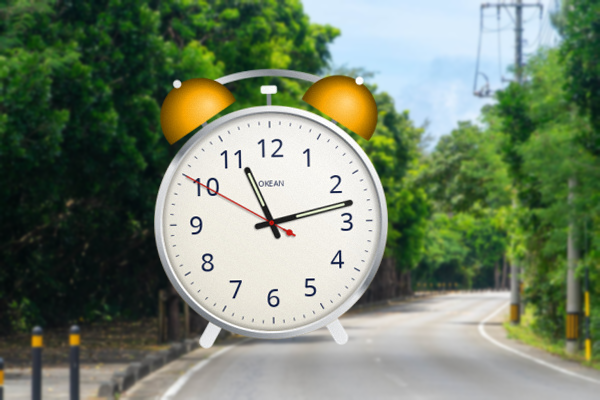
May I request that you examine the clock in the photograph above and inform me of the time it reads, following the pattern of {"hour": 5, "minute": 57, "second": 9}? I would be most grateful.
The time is {"hour": 11, "minute": 12, "second": 50}
